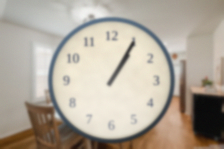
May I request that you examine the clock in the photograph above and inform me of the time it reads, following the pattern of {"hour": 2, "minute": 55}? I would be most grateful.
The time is {"hour": 1, "minute": 5}
